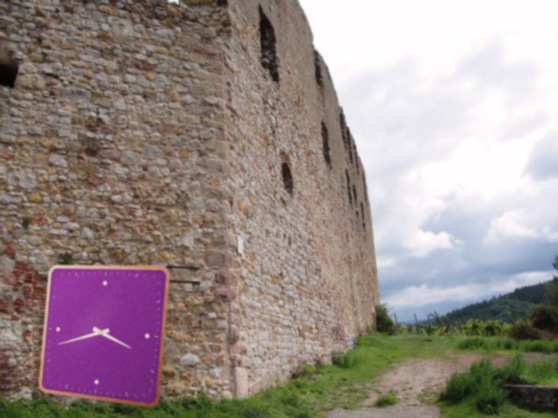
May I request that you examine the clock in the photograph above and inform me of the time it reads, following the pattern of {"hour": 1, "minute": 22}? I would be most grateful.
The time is {"hour": 3, "minute": 42}
